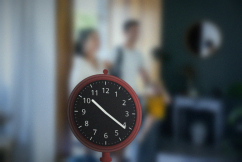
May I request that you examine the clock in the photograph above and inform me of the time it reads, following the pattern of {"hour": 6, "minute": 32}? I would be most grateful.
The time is {"hour": 10, "minute": 21}
